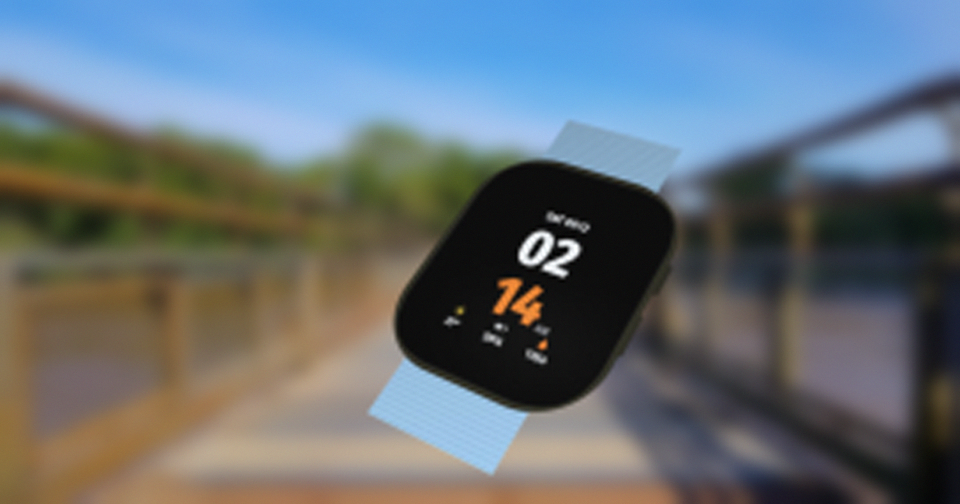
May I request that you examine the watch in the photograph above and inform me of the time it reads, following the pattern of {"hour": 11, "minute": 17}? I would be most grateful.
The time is {"hour": 2, "minute": 14}
